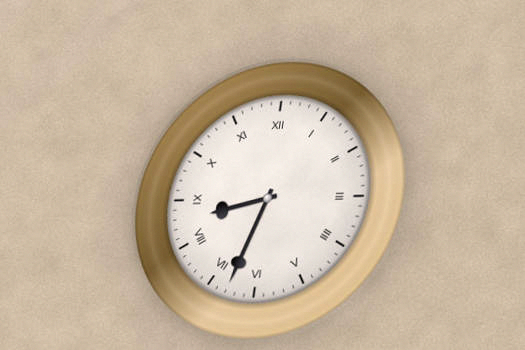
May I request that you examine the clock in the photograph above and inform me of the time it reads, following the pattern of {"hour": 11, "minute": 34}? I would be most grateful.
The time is {"hour": 8, "minute": 33}
